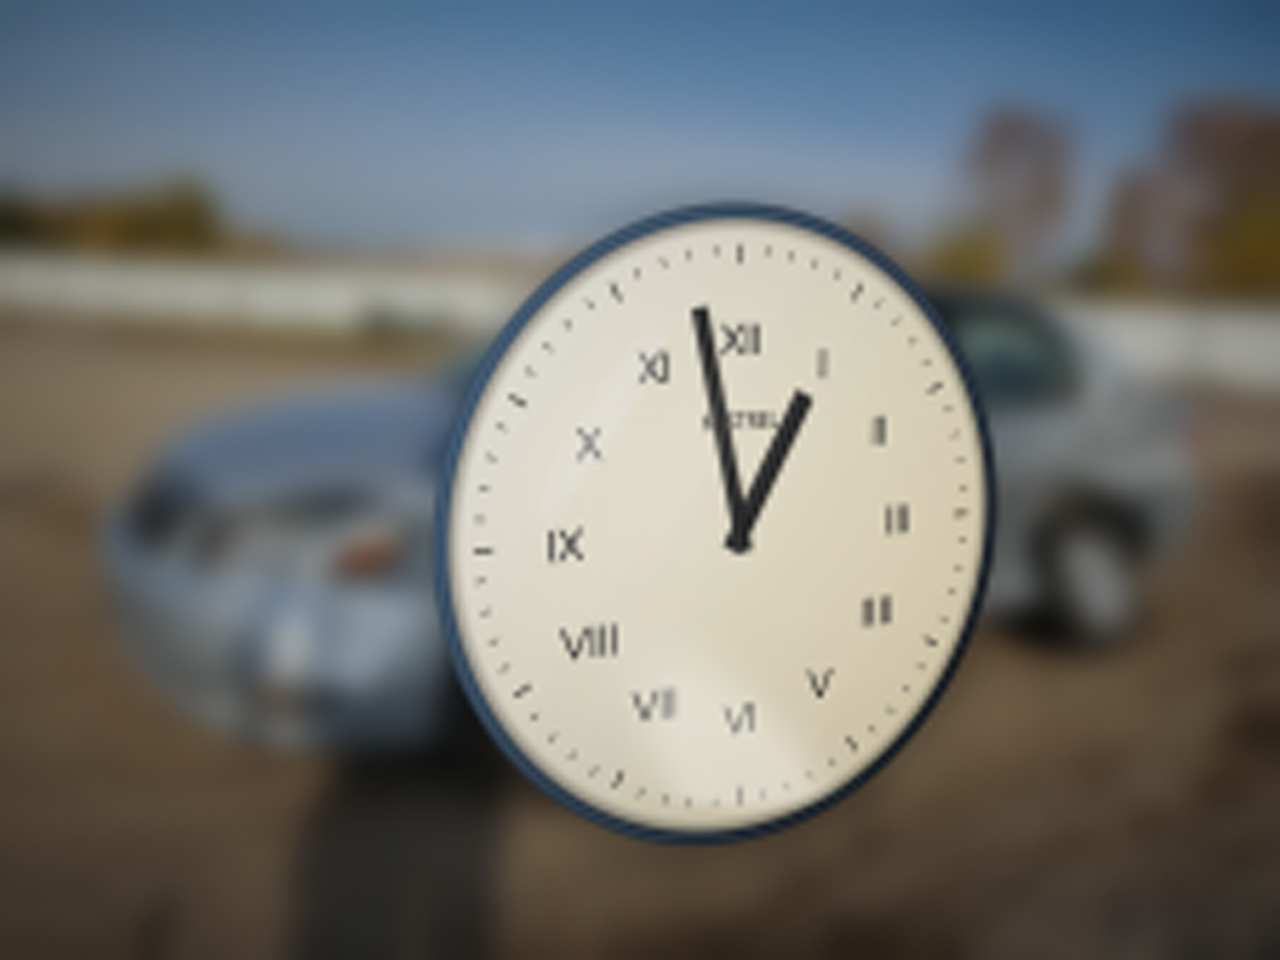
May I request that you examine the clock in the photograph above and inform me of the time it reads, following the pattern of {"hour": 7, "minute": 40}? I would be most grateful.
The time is {"hour": 12, "minute": 58}
